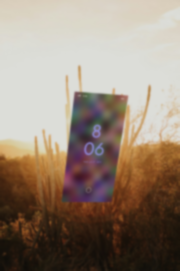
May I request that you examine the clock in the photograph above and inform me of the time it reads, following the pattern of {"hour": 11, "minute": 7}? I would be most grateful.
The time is {"hour": 8, "minute": 6}
